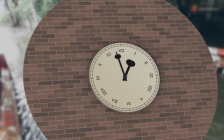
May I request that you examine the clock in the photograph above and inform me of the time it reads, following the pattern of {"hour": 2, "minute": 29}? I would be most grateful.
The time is {"hour": 12, "minute": 58}
